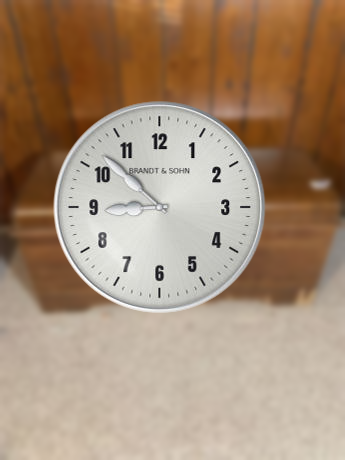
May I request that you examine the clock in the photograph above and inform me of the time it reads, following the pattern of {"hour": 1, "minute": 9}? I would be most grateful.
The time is {"hour": 8, "minute": 52}
